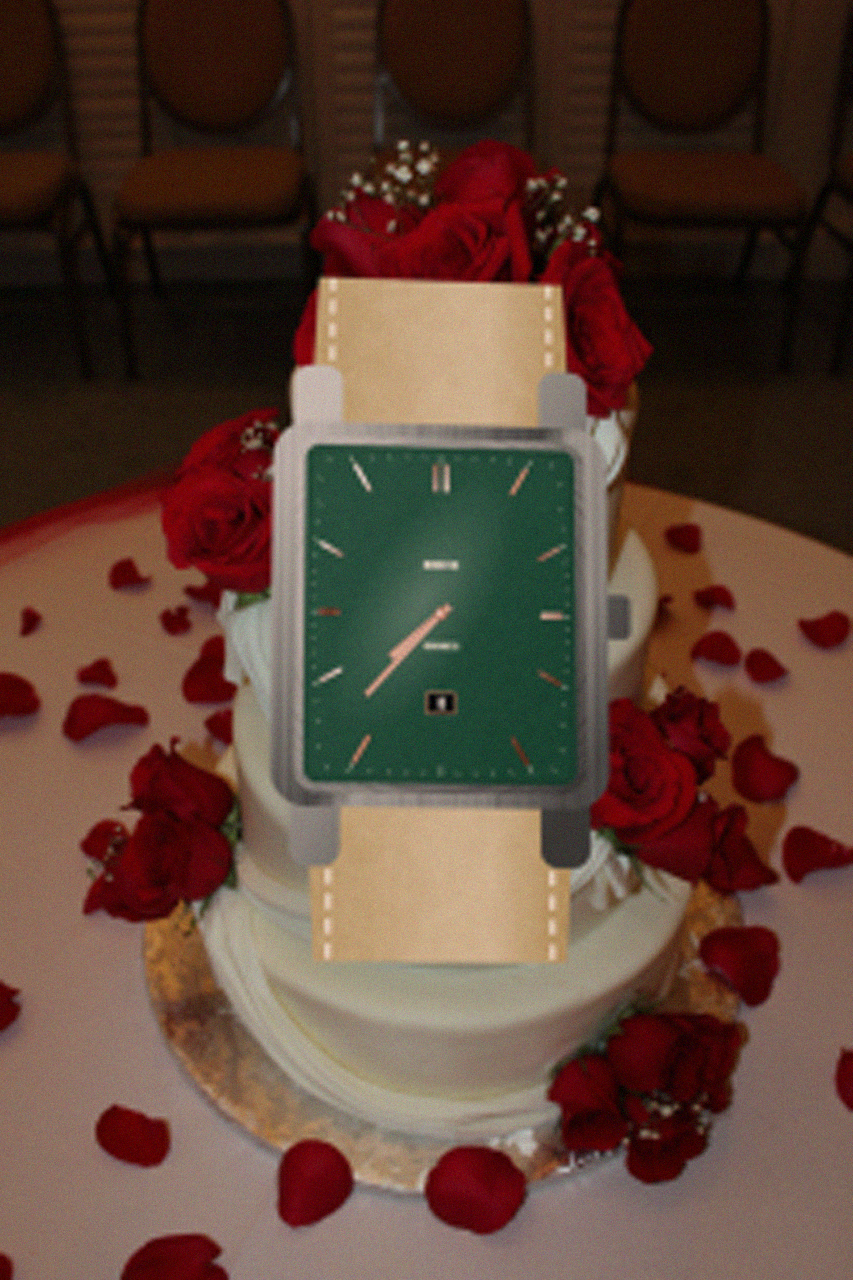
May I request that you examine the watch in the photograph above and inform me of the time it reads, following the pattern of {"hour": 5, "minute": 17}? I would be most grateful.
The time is {"hour": 7, "minute": 37}
